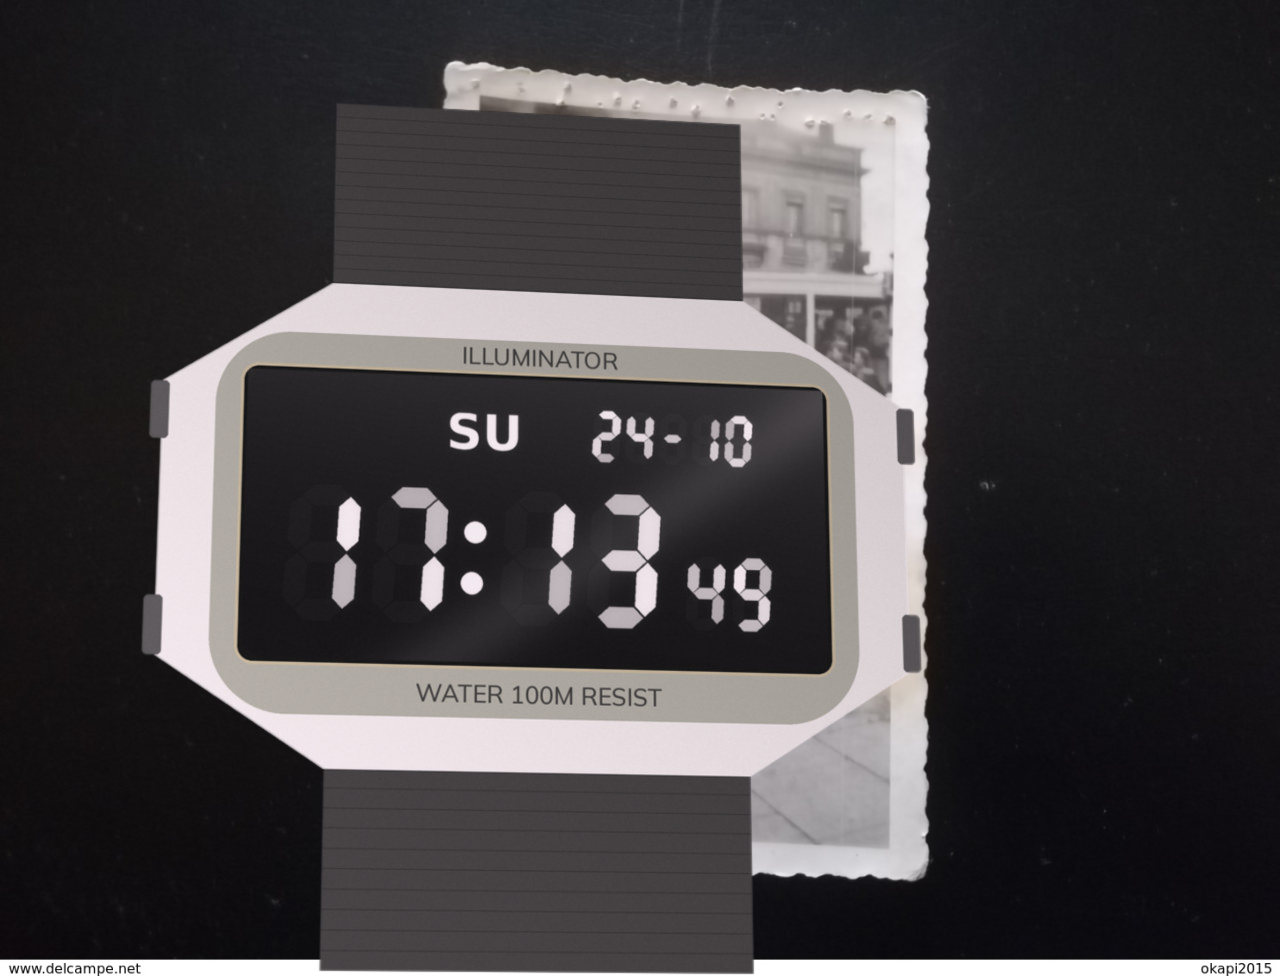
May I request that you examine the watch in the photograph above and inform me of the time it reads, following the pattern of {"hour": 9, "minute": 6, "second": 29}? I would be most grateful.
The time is {"hour": 17, "minute": 13, "second": 49}
